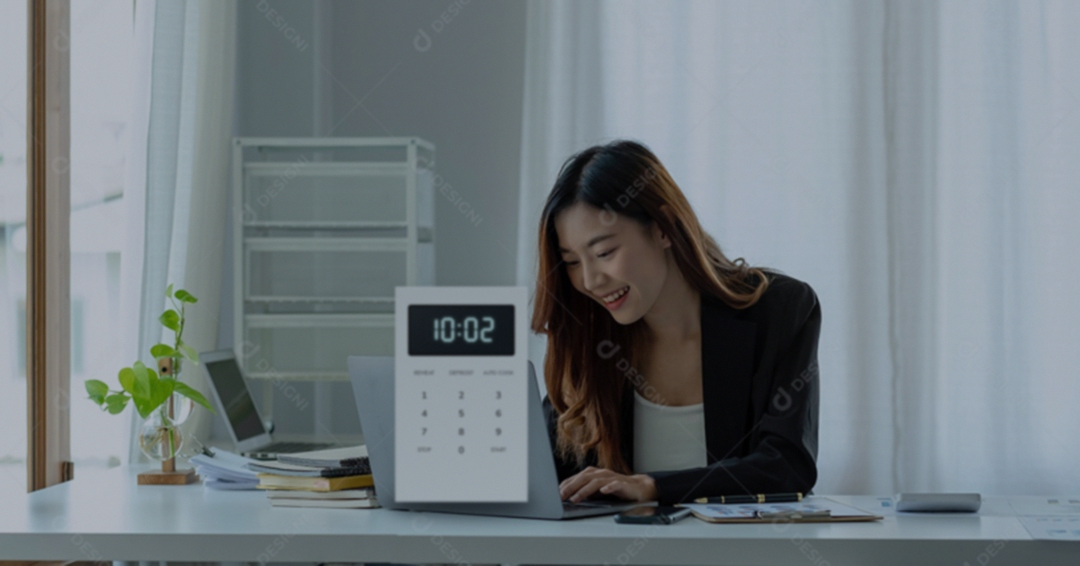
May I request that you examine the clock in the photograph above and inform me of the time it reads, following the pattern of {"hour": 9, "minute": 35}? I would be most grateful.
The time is {"hour": 10, "minute": 2}
